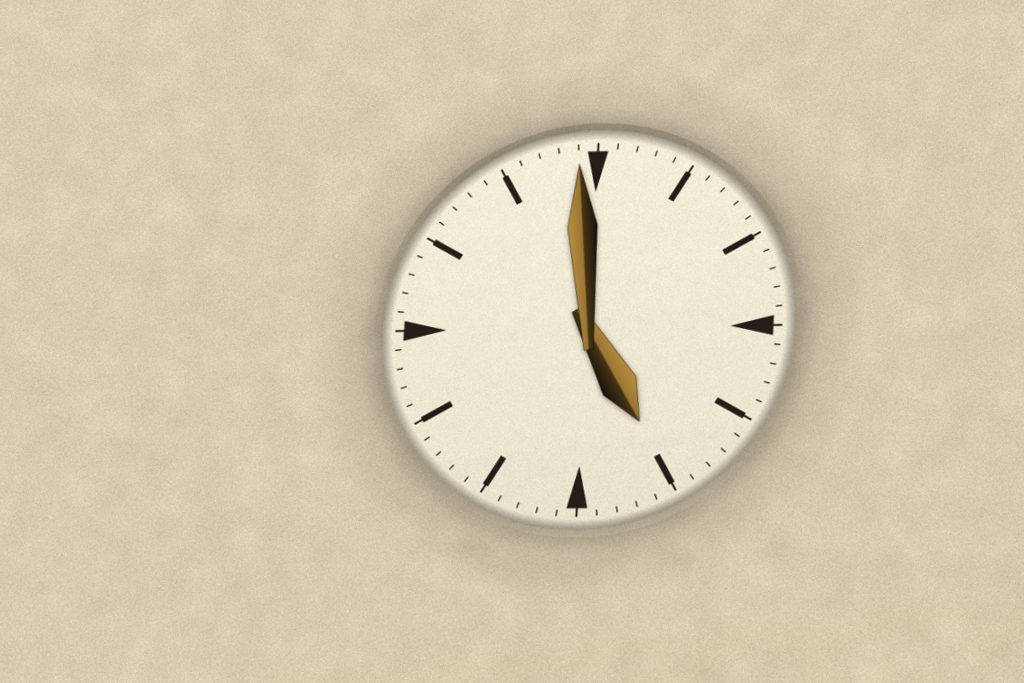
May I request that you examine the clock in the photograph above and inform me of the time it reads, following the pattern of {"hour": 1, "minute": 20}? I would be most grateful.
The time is {"hour": 4, "minute": 59}
